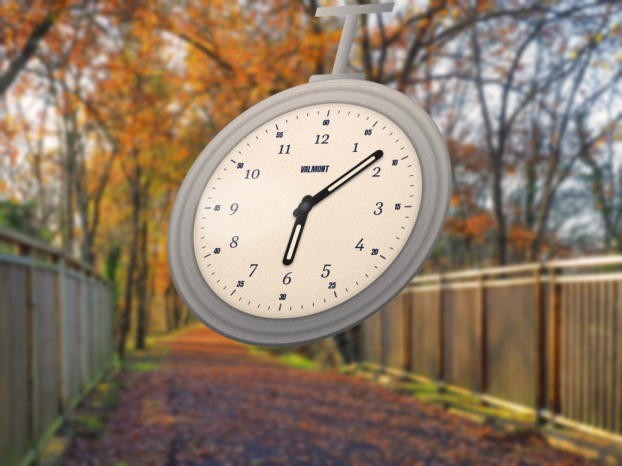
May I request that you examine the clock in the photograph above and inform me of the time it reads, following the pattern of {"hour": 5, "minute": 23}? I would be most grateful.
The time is {"hour": 6, "minute": 8}
